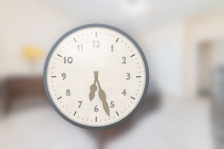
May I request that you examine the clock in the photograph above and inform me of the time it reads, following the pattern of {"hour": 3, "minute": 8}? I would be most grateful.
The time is {"hour": 6, "minute": 27}
